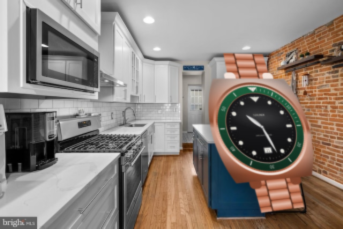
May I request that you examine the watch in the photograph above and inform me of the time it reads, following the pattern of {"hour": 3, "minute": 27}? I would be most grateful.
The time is {"hour": 10, "minute": 27}
